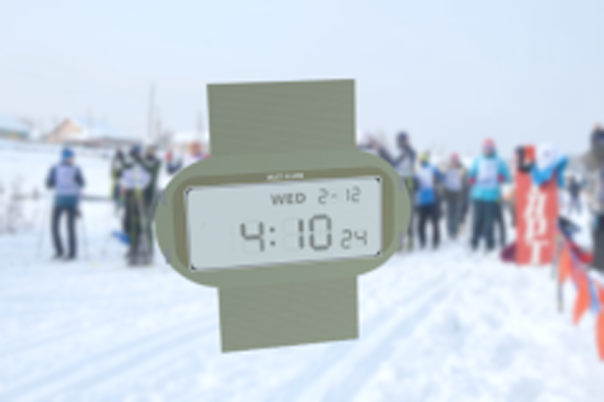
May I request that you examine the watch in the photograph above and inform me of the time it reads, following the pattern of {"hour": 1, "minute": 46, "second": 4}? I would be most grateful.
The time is {"hour": 4, "minute": 10, "second": 24}
